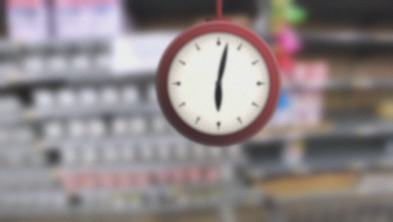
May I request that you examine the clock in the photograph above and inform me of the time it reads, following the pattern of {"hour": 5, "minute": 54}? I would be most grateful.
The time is {"hour": 6, "minute": 2}
